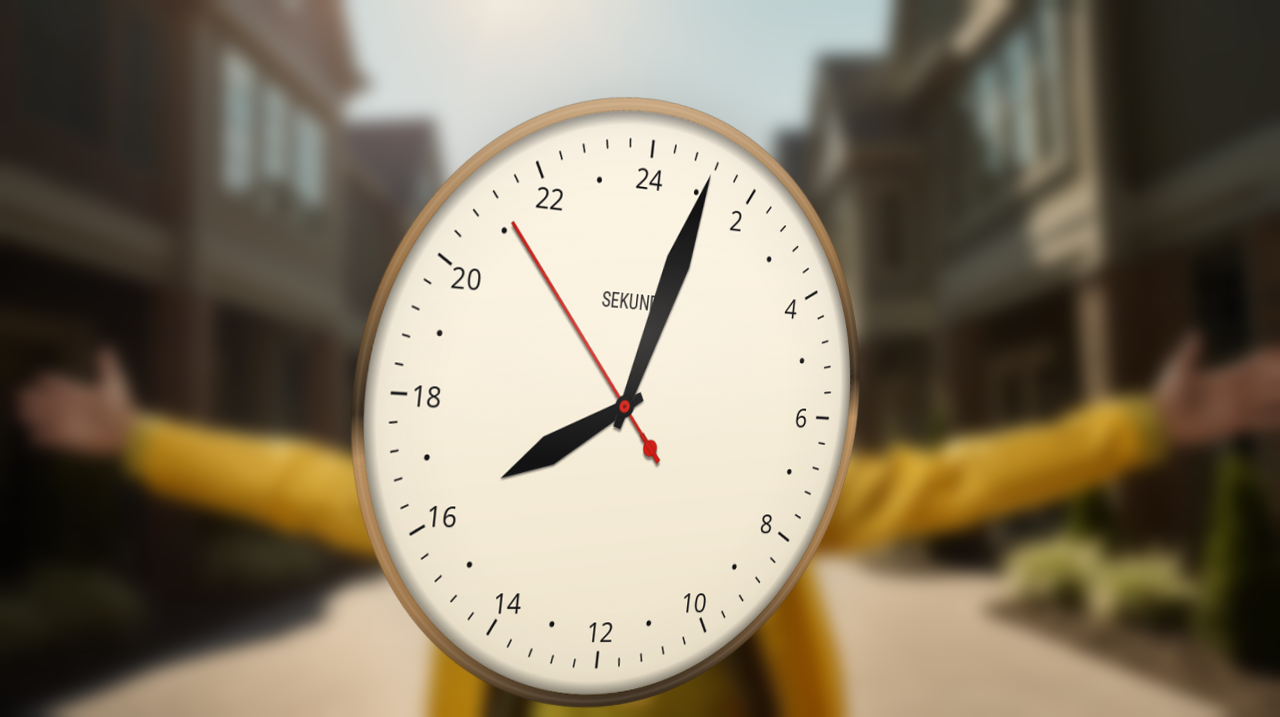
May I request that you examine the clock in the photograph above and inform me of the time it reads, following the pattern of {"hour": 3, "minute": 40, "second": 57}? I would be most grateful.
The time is {"hour": 16, "minute": 2, "second": 53}
